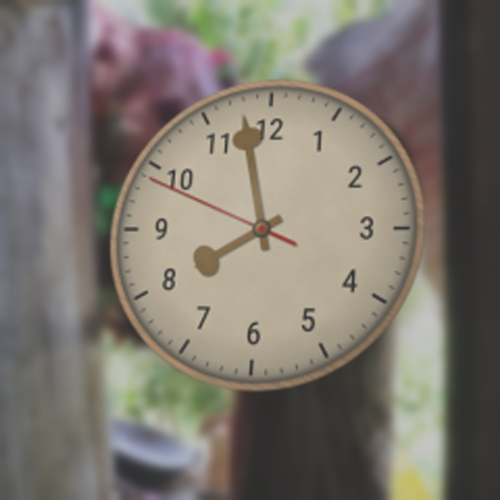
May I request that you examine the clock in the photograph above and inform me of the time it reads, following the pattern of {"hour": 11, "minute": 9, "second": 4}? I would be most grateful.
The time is {"hour": 7, "minute": 57, "second": 49}
